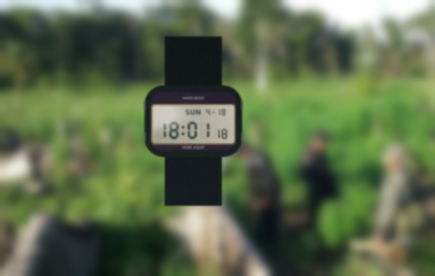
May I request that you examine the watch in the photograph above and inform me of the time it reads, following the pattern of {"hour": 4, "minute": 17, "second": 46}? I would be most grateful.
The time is {"hour": 18, "minute": 1, "second": 18}
